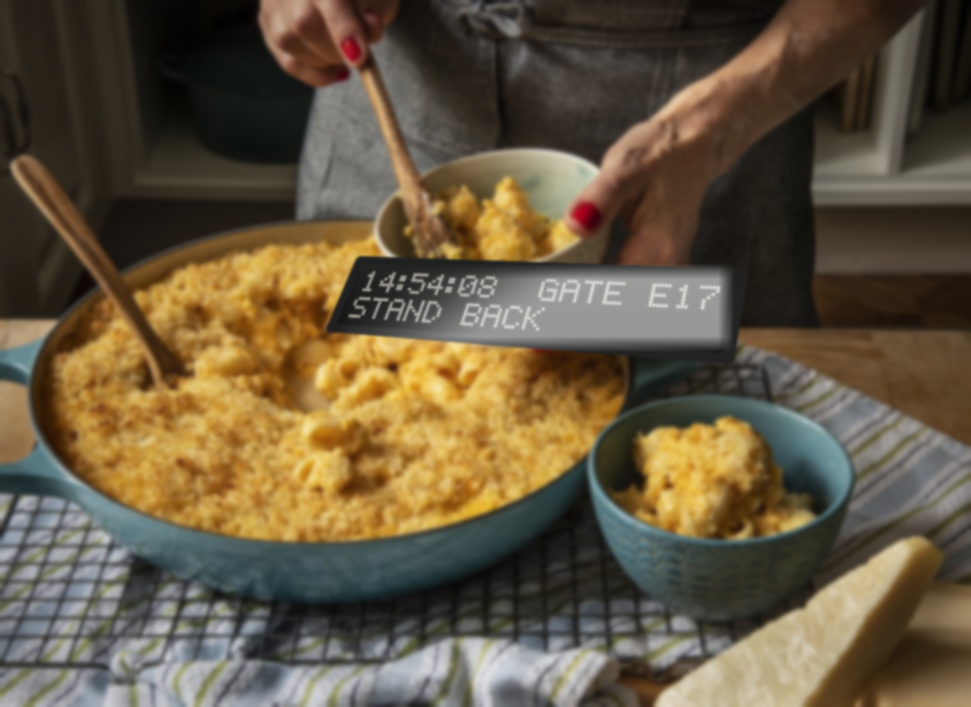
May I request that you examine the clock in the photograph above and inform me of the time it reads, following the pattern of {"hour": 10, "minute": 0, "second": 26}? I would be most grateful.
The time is {"hour": 14, "minute": 54, "second": 8}
